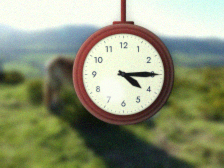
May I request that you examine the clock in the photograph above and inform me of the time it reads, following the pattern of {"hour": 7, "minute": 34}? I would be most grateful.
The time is {"hour": 4, "minute": 15}
